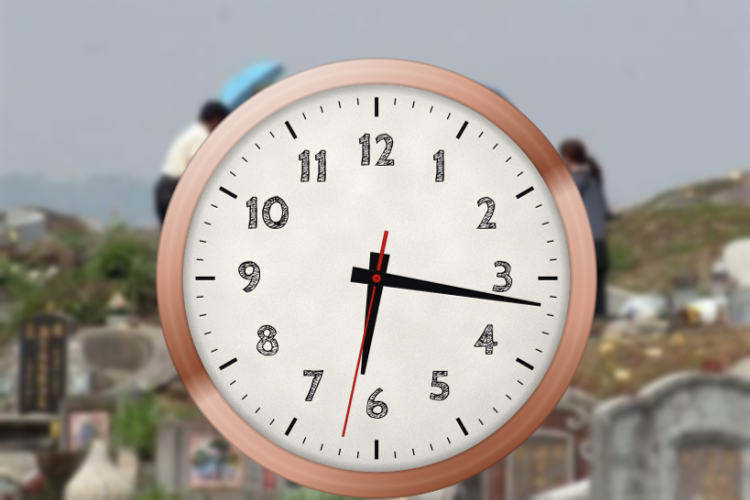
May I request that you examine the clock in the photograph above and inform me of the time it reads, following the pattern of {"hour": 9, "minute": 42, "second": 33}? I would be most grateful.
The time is {"hour": 6, "minute": 16, "second": 32}
